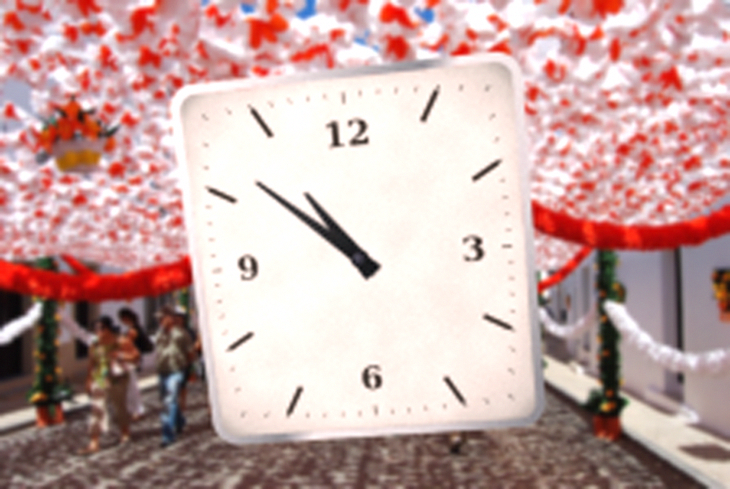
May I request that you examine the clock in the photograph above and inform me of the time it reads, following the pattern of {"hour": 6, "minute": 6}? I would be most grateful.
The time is {"hour": 10, "minute": 52}
